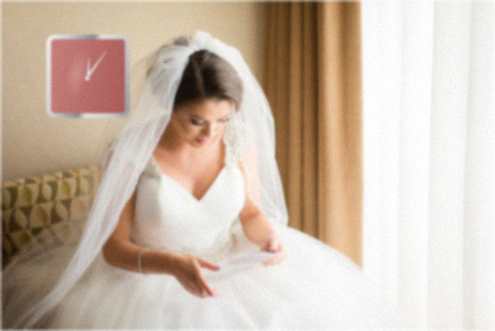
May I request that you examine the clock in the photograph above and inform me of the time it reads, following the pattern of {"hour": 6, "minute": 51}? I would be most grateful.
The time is {"hour": 12, "minute": 6}
